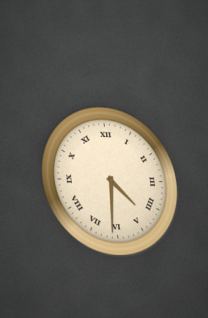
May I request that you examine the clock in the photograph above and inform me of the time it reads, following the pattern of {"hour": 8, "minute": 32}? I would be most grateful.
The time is {"hour": 4, "minute": 31}
